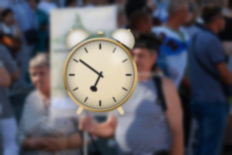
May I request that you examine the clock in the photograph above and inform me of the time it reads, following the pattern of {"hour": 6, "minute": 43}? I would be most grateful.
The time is {"hour": 6, "minute": 51}
